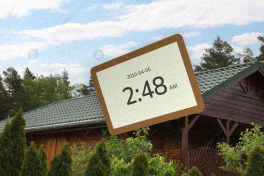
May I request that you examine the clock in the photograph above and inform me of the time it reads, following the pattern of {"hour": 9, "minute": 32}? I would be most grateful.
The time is {"hour": 2, "minute": 48}
